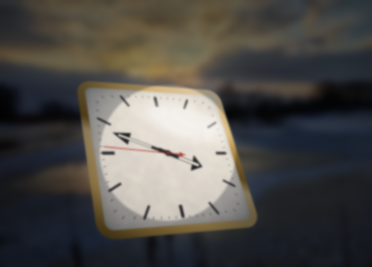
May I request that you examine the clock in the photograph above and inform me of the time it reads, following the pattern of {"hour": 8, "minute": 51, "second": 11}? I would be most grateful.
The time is {"hour": 3, "minute": 48, "second": 46}
